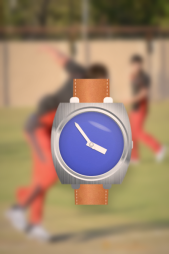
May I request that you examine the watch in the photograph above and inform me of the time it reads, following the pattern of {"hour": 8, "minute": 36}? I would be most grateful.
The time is {"hour": 3, "minute": 54}
